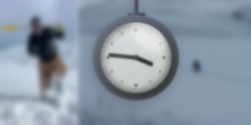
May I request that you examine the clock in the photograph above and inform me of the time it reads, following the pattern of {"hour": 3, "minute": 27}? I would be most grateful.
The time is {"hour": 3, "minute": 46}
